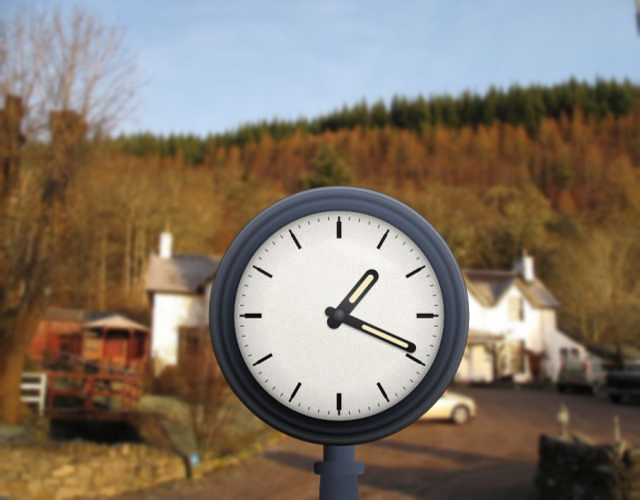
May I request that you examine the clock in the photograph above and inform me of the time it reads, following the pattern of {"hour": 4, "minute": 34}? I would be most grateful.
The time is {"hour": 1, "minute": 19}
